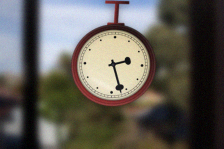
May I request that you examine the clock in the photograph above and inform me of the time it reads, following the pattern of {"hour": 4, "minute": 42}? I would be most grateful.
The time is {"hour": 2, "minute": 27}
